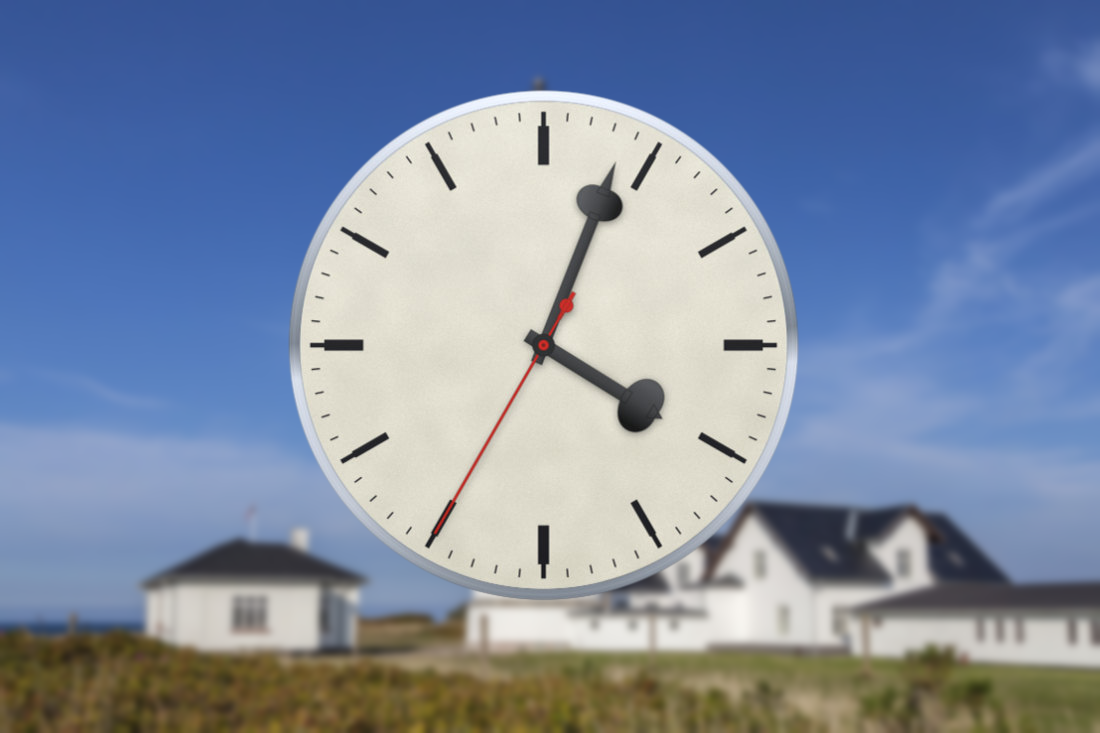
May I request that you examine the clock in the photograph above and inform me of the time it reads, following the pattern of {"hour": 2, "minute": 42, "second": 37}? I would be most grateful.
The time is {"hour": 4, "minute": 3, "second": 35}
